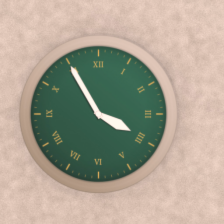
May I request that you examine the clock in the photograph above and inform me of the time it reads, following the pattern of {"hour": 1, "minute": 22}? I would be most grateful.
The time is {"hour": 3, "minute": 55}
